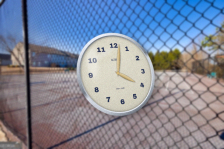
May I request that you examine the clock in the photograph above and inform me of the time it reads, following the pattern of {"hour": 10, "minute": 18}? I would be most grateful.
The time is {"hour": 4, "minute": 2}
